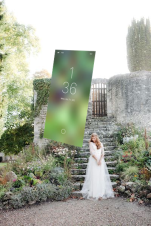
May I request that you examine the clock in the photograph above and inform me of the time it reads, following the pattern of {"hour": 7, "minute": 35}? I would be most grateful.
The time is {"hour": 1, "minute": 36}
